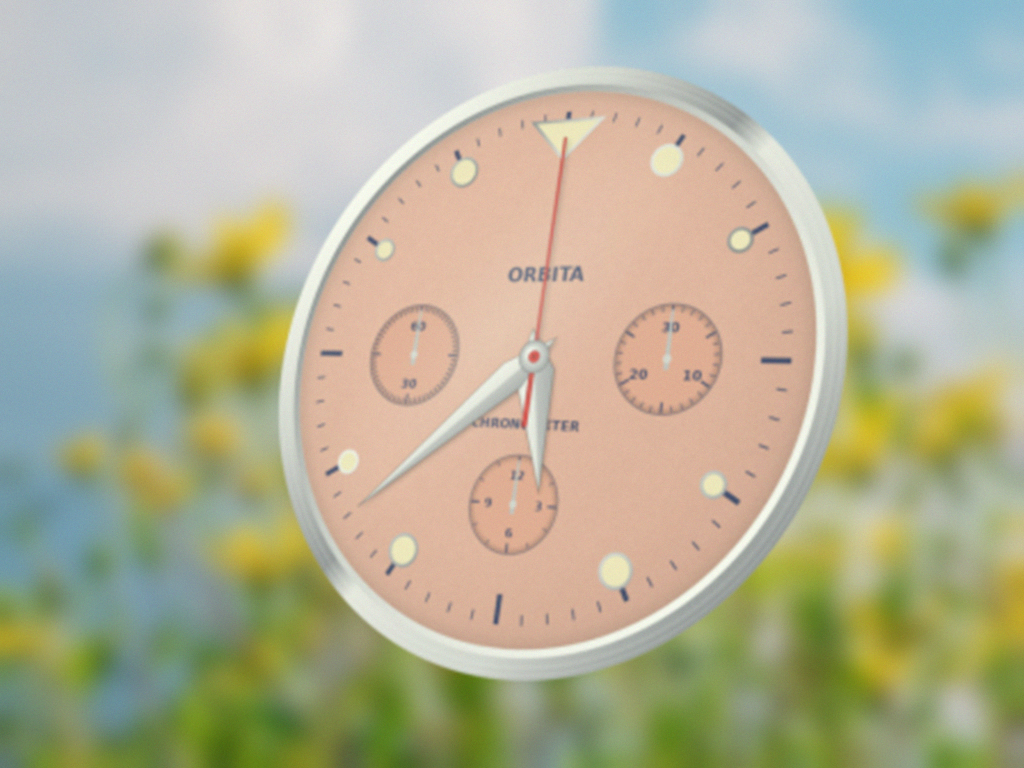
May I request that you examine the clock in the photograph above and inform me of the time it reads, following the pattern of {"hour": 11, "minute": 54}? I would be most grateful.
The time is {"hour": 5, "minute": 38}
